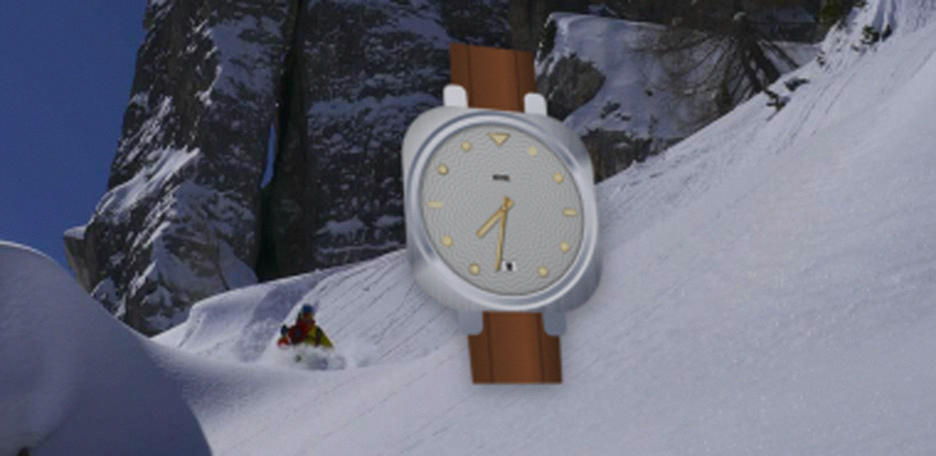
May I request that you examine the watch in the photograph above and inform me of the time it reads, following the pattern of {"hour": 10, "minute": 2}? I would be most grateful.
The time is {"hour": 7, "minute": 32}
